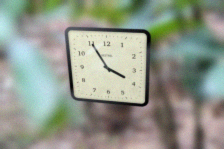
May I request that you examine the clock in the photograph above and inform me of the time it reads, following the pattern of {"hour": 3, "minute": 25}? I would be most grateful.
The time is {"hour": 3, "minute": 55}
